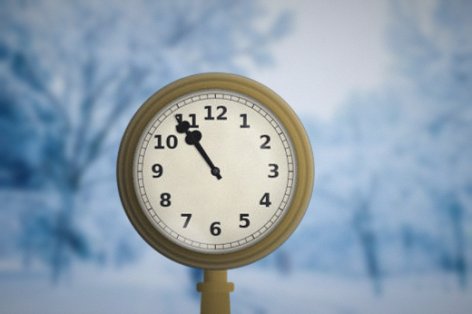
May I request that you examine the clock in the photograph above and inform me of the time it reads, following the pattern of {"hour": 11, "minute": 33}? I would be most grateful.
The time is {"hour": 10, "minute": 54}
